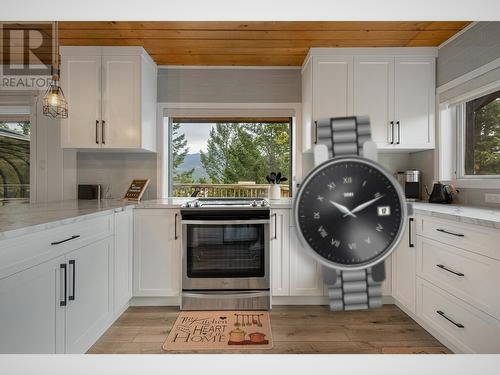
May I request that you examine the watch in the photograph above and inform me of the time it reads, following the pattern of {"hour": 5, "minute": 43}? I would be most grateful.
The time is {"hour": 10, "minute": 11}
